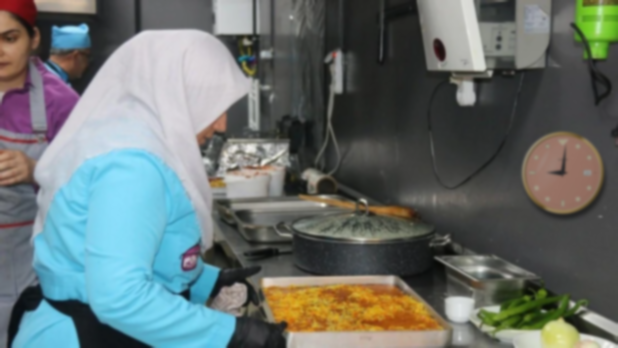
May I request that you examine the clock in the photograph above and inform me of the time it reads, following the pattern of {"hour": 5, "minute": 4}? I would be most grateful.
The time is {"hour": 9, "minute": 1}
